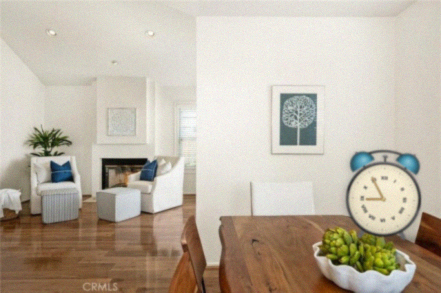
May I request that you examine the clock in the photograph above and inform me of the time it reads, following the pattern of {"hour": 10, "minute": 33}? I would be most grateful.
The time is {"hour": 8, "minute": 55}
